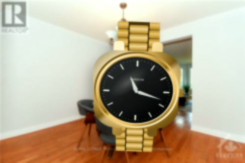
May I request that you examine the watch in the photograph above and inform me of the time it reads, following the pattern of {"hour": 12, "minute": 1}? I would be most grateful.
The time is {"hour": 11, "minute": 18}
